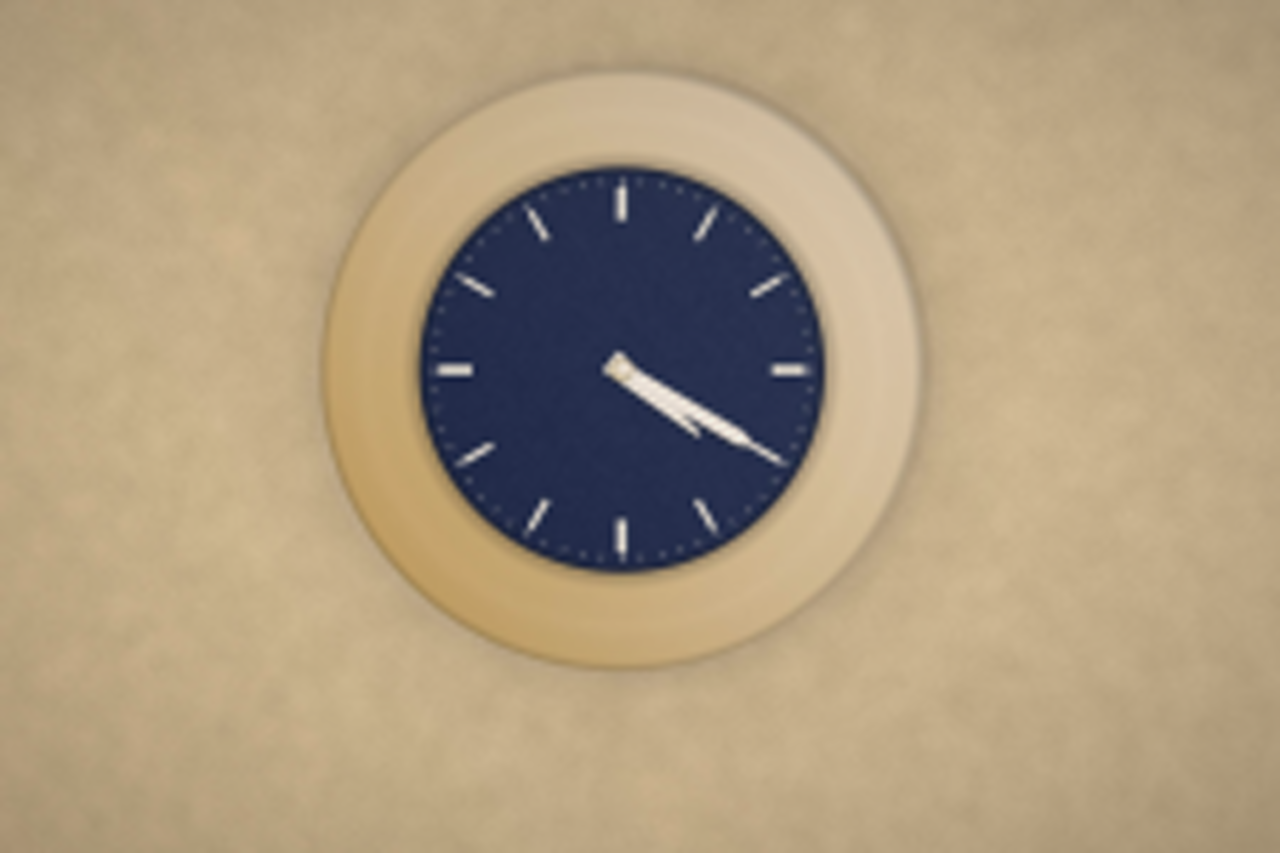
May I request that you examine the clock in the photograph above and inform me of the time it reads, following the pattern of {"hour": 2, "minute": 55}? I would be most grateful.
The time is {"hour": 4, "minute": 20}
